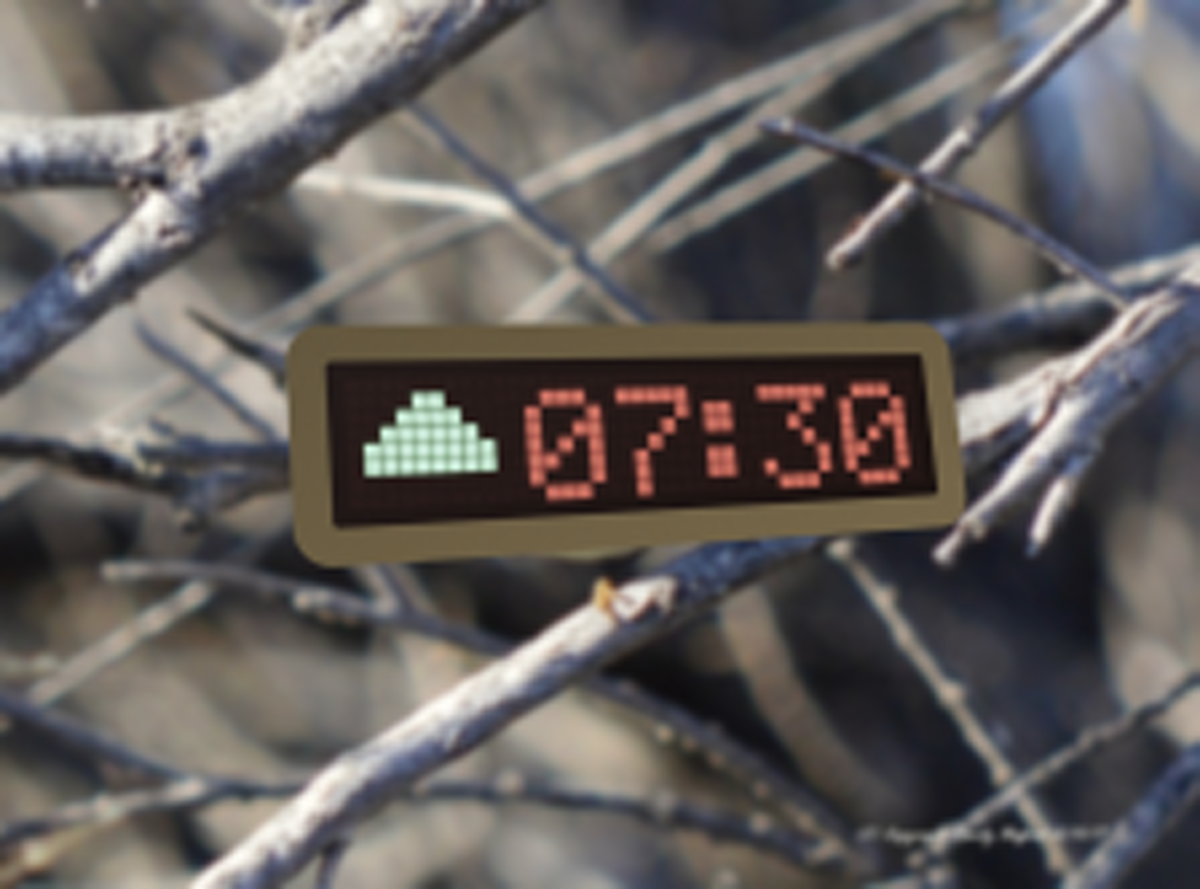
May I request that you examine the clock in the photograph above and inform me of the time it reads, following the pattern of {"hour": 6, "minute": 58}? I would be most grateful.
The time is {"hour": 7, "minute": 30}
